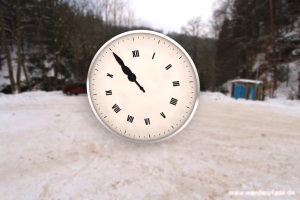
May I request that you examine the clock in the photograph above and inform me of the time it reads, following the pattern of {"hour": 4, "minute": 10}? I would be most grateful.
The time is {"hour": 10, "minute": 55}
